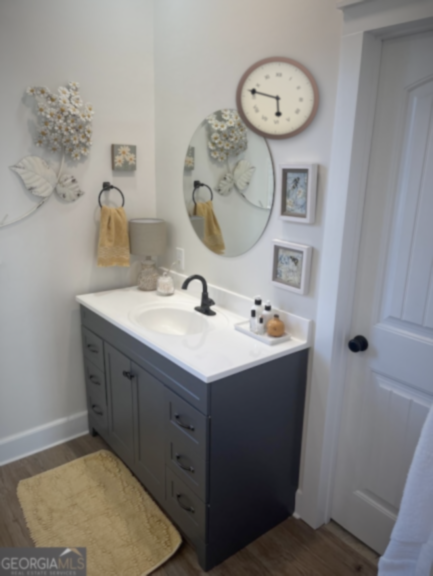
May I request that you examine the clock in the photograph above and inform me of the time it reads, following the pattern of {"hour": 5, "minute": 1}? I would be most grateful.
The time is {"hour": 5, "minute": 47}
